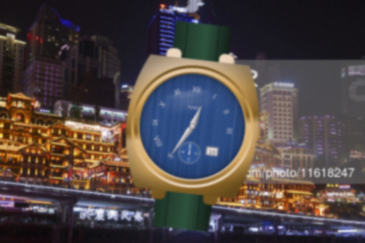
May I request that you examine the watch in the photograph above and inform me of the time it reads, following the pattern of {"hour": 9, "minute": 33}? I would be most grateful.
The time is {"hour": 12, "minute": 35}
